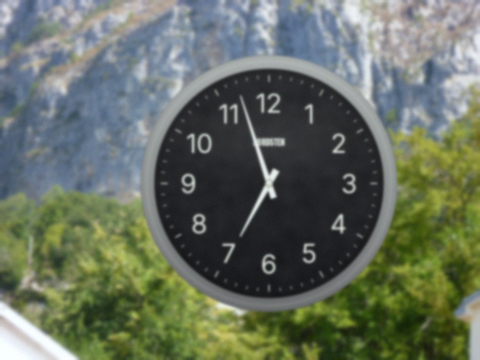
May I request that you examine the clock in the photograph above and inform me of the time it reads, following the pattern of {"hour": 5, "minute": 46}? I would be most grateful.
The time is {"hour": 6, "minute": 57}
